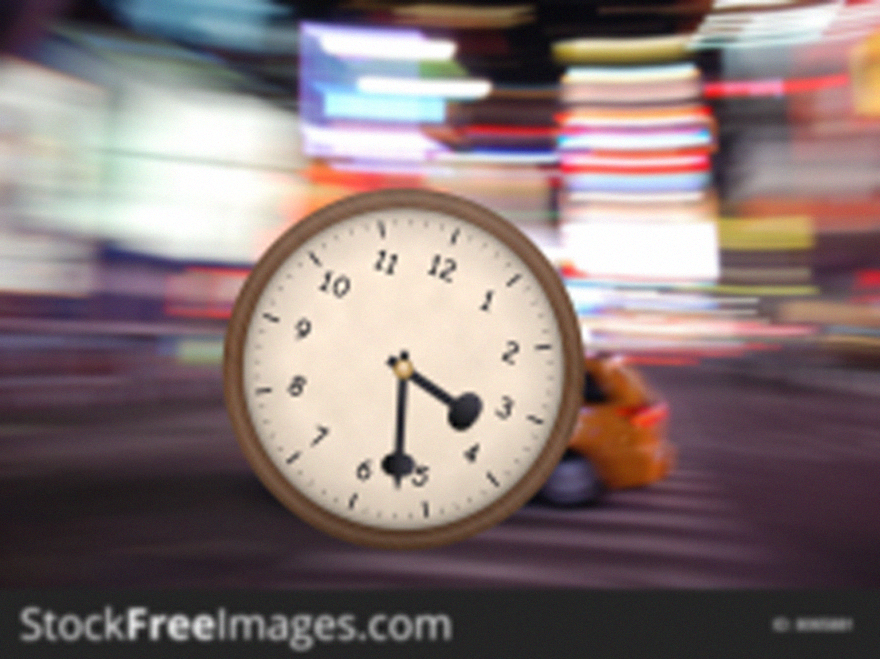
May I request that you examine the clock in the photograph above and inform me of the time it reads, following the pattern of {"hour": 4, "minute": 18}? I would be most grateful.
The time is {"hour": 3, "minute": 27}
